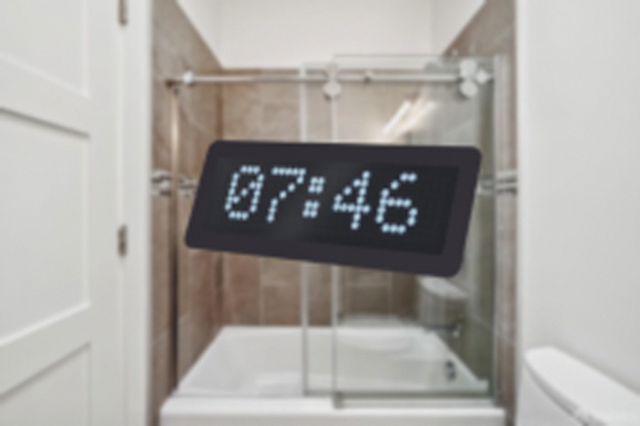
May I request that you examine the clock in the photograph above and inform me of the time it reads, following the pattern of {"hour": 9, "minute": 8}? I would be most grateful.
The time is {"hour": 7, "minute": 46}
